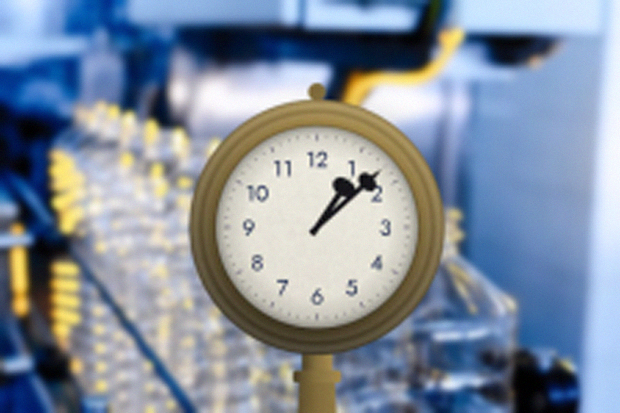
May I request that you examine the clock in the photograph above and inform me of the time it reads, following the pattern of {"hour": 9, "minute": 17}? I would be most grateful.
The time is {"hour": 1, "minute": 8}
